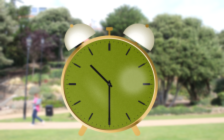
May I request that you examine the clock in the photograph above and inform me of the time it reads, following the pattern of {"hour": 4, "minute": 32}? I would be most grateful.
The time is {"hour": 10, "minute": 30}
